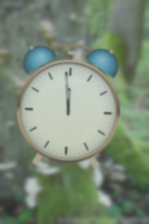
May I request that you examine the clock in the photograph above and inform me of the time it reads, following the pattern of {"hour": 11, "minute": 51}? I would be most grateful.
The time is {"hour": 11, "minute": 59}
